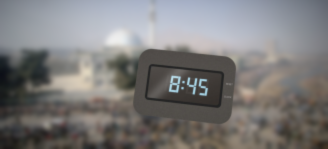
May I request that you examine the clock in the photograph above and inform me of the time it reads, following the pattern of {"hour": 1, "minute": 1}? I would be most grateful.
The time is {"hour": 8, "minute": 45}
